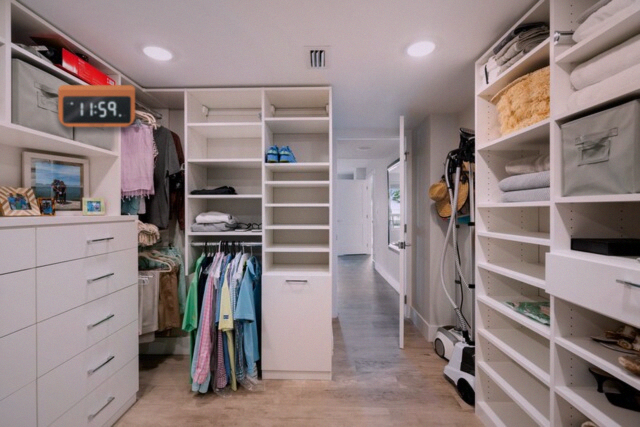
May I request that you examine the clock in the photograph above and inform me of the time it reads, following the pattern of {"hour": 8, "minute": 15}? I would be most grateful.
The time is {"hour": 11, "minute": 59}
